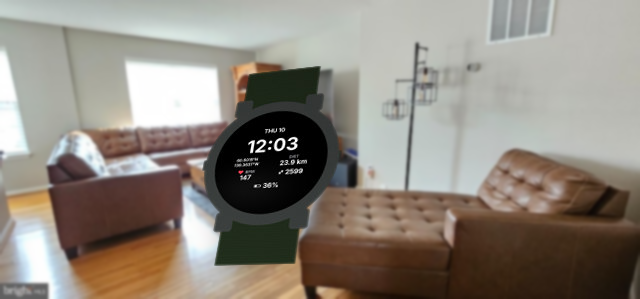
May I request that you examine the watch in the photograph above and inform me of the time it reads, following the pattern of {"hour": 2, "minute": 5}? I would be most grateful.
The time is {"hour": 12, "minute": 3}
